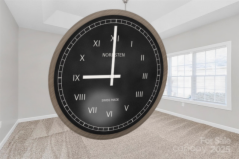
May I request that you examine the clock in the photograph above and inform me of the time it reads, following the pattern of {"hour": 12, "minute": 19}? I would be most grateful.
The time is {"hour": 9, "minute": 0}
